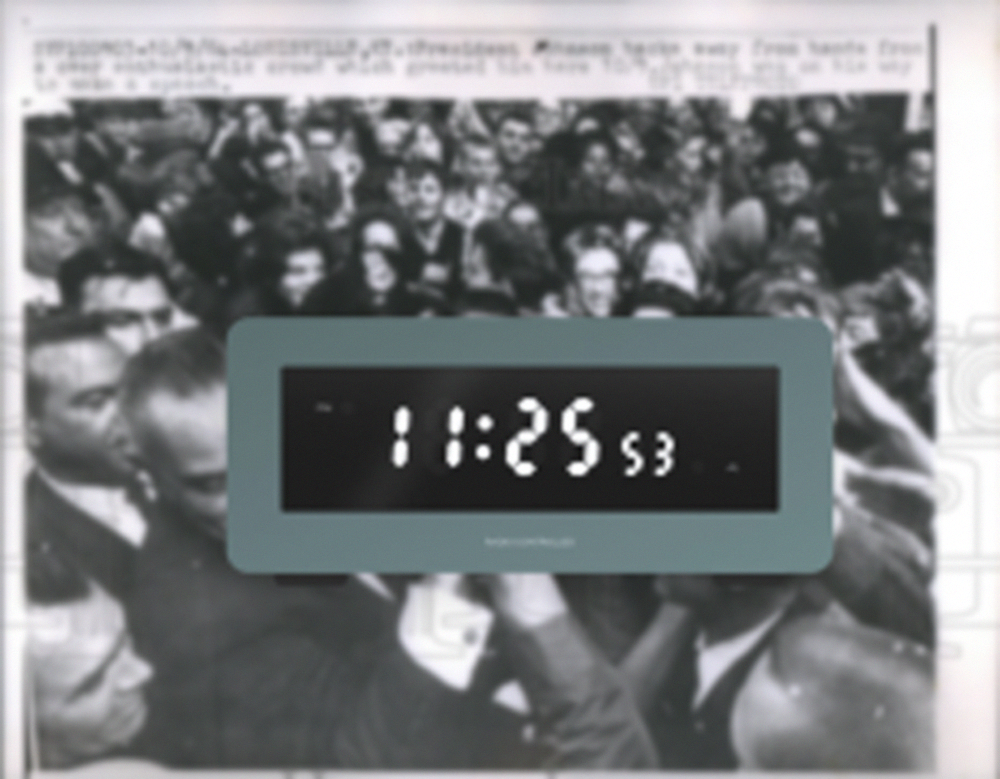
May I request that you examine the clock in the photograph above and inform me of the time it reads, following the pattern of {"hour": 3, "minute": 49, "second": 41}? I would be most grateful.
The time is {"hour": 11, "minute": 25, "second": 53}
